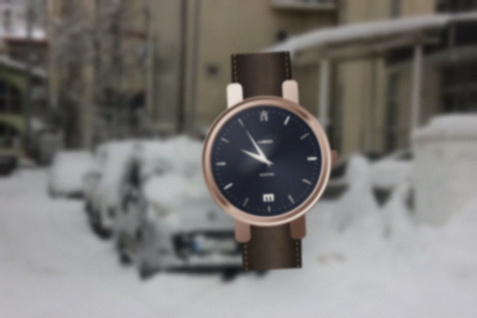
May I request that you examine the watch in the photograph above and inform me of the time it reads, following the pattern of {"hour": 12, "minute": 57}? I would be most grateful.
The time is {"hour": 9, "minute": 55}
